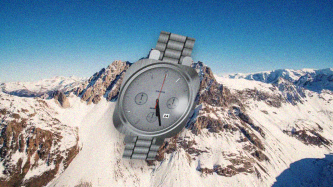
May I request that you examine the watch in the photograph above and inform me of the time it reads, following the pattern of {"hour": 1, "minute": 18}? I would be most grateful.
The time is {"hour": 5, "minute": 26}
